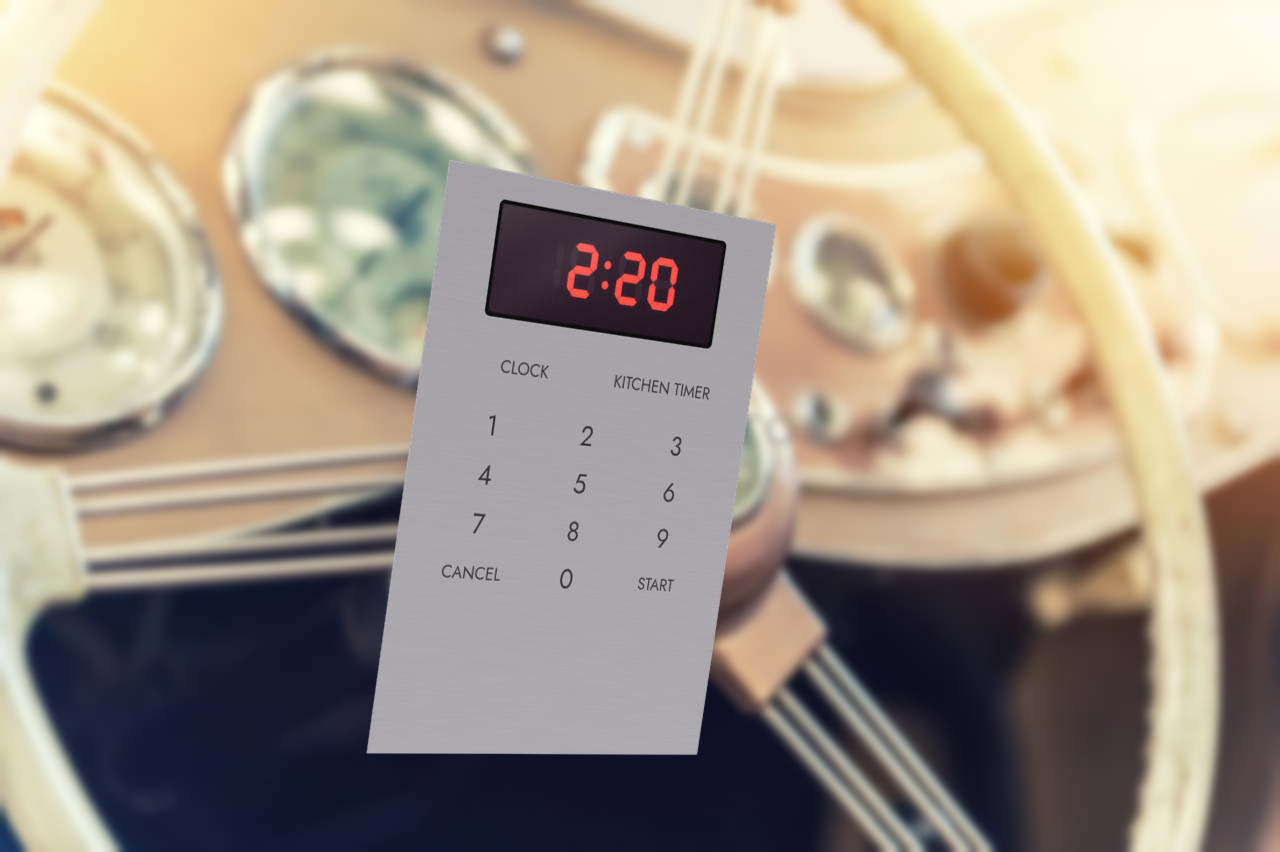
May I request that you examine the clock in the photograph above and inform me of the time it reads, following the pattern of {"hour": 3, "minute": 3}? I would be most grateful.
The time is {"hour": 2, "minute": 20}
